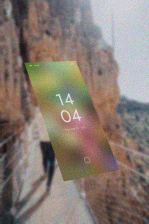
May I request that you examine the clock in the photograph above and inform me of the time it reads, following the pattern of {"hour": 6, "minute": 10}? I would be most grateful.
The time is {"hour": 14, "minute": 4}
